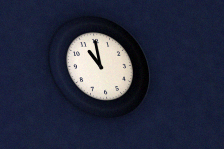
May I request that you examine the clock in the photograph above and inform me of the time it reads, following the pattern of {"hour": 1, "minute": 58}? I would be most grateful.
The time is {"hour": 11, "minute": 0}
